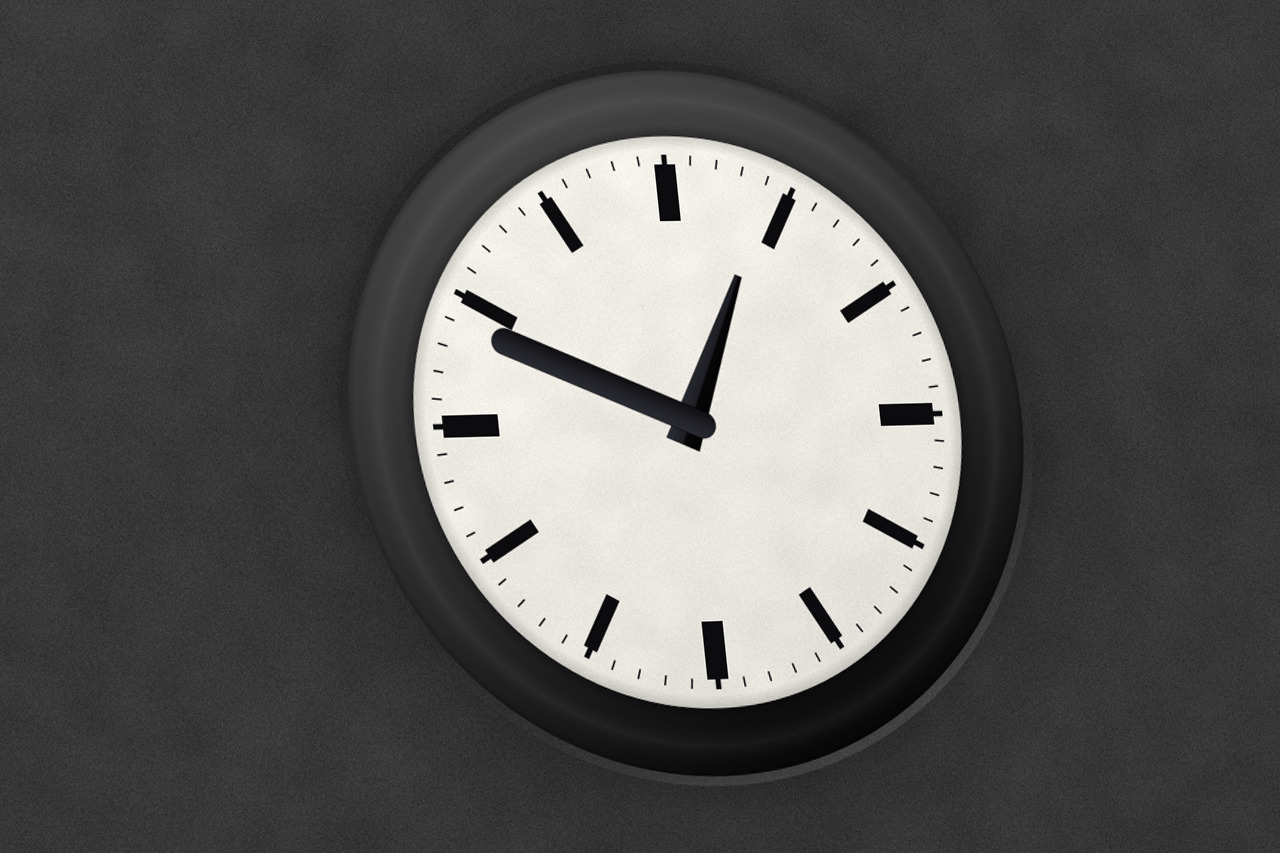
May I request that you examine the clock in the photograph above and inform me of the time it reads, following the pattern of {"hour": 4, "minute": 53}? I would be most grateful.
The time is {"hour": 12, "minute": 49}
